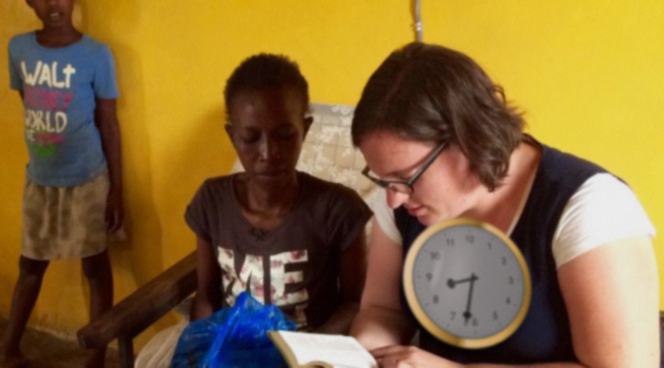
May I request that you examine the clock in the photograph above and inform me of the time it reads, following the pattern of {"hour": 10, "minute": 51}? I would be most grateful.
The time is {"hour": 8, "minute": 32}
